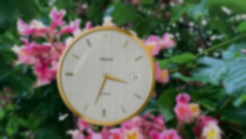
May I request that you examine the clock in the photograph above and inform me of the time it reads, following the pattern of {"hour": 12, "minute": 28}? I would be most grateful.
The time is {"hour": 3, "minute": 33}
